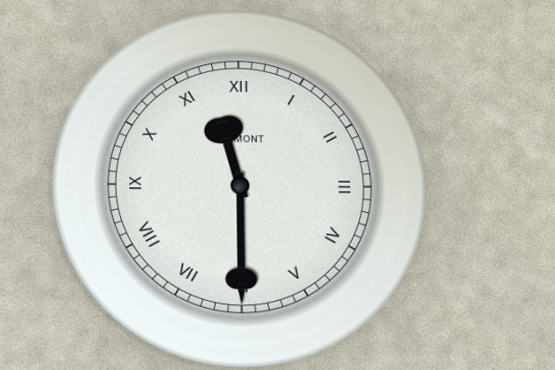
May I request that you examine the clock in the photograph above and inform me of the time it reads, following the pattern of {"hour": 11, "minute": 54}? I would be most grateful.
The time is {"hour": 11, "minute": 30}
